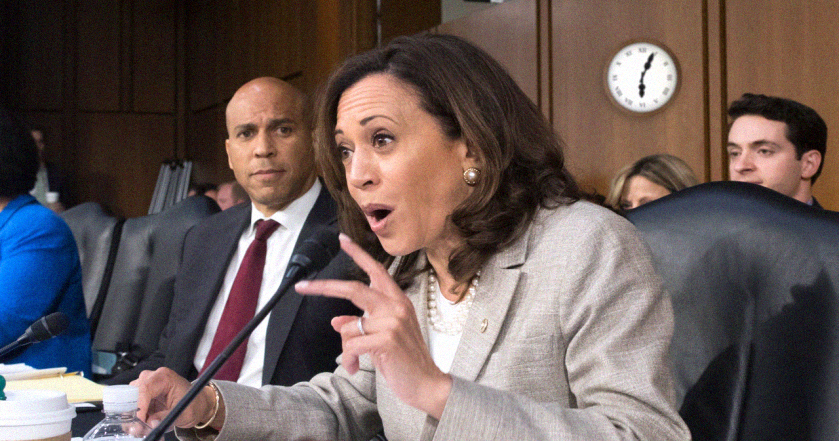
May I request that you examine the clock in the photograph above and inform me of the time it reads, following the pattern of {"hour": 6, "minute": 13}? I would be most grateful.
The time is {"hour": 6, "minute": 4}
